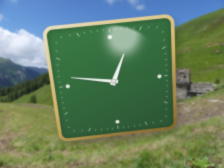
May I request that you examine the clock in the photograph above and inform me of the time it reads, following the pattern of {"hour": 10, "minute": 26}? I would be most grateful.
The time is {"hour": 12, "minute": 47}
